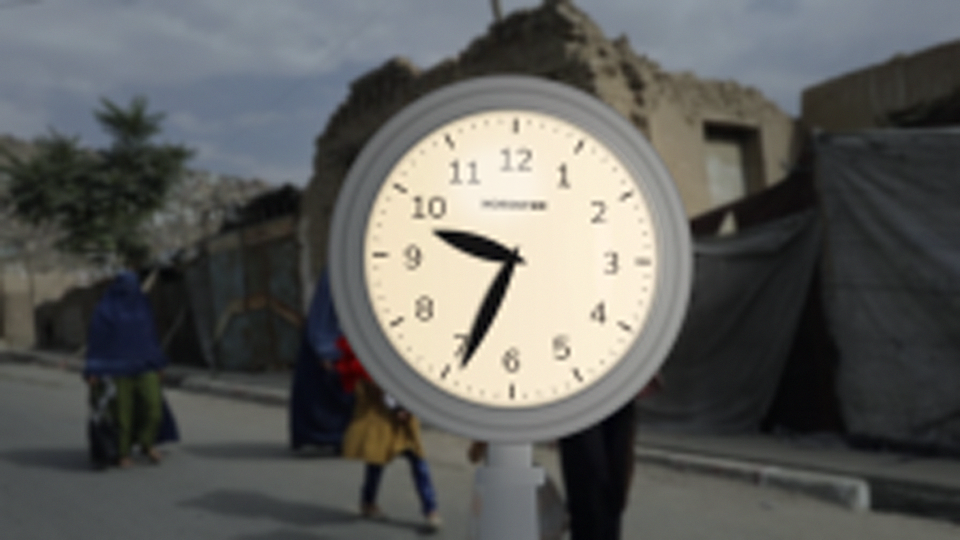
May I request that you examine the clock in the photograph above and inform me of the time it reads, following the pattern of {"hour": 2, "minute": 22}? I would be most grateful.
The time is {"hour": 9, "minute": 34}
